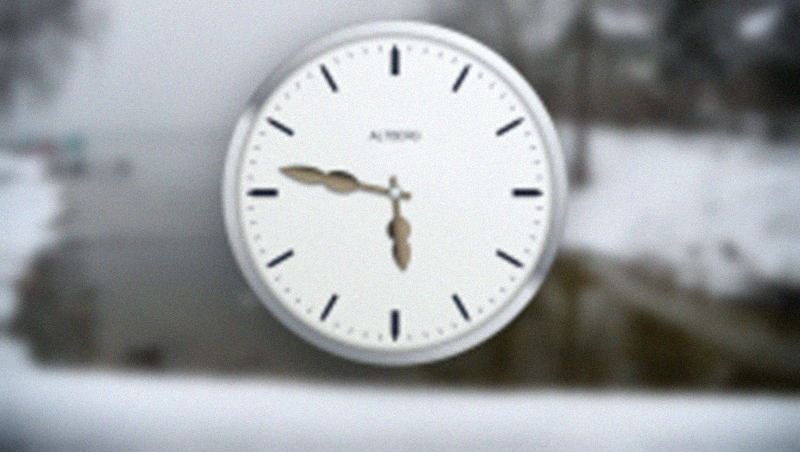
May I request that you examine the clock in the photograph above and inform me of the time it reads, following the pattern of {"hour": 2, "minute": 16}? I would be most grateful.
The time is {"hour": 5, "minute": 47}
